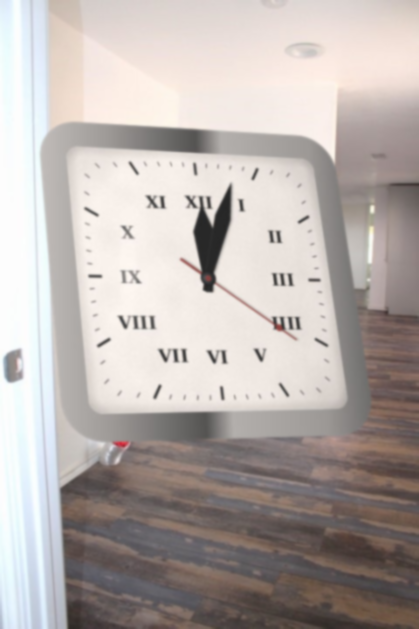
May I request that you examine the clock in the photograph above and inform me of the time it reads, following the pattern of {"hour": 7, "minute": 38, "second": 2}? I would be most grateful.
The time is {"hour": 12, "minute": 3, "second": 21}
